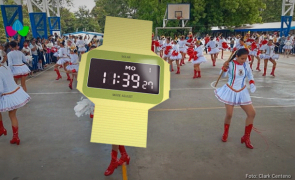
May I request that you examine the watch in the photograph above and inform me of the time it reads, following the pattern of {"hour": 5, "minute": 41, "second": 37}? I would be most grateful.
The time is {"hour": 11, "minute": 39, "second": 27}
